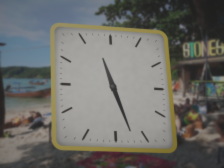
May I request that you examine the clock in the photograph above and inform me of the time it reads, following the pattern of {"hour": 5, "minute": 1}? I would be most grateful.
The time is {"hour": 11, "minute": 27}
